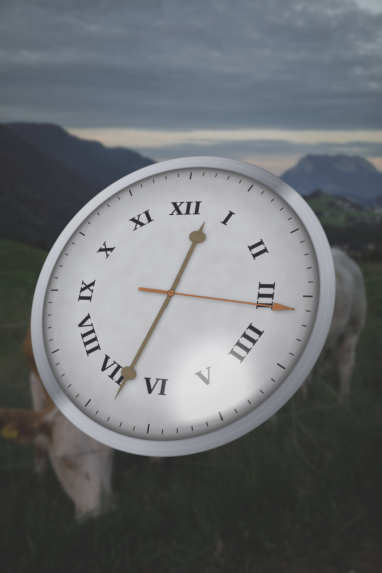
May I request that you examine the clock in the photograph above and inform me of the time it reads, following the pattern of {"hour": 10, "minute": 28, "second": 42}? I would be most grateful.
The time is {"hour": 12, "minute": 33, "second": 16}
